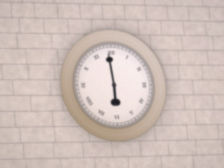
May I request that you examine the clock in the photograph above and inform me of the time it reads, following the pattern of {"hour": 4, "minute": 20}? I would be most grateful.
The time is {"hour": 5, "minute": 59}
